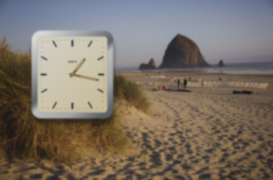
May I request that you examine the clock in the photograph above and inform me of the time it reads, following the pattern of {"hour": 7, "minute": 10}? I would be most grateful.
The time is {"hour": 1, "minute": 17}
